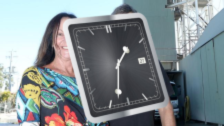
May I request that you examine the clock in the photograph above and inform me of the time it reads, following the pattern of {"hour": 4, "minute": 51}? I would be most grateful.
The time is {"hour": 1, "minute": 33}
